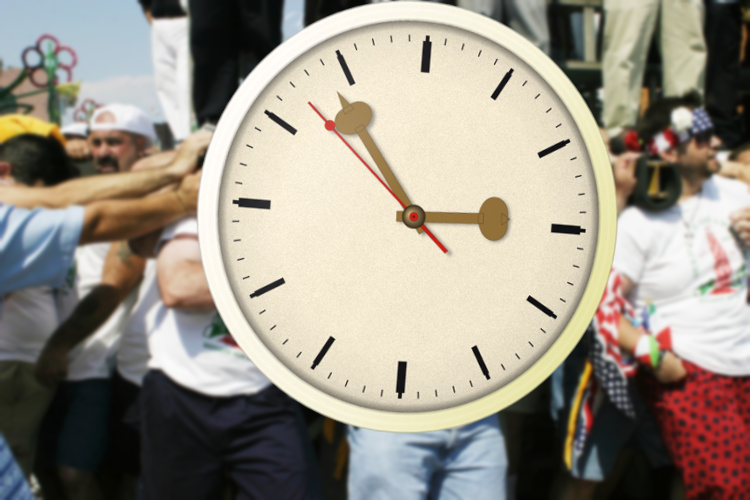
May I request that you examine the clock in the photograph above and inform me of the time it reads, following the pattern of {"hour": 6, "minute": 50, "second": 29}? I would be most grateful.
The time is {"hour": 2, "minute": 53, "second": 52}
